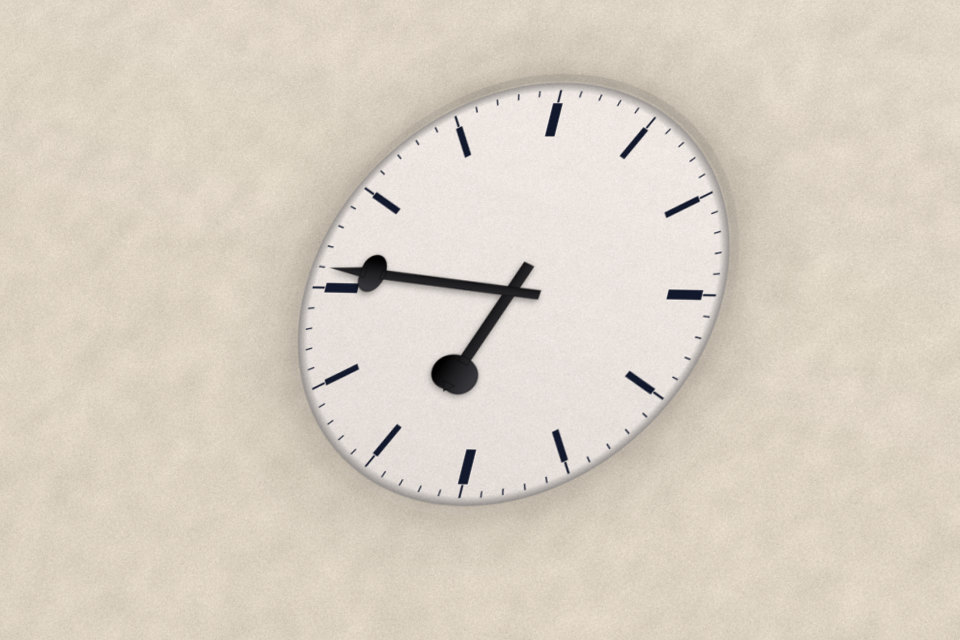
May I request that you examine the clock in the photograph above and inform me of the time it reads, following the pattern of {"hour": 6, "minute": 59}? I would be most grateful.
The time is {"hour": 6, "minute": 46}
